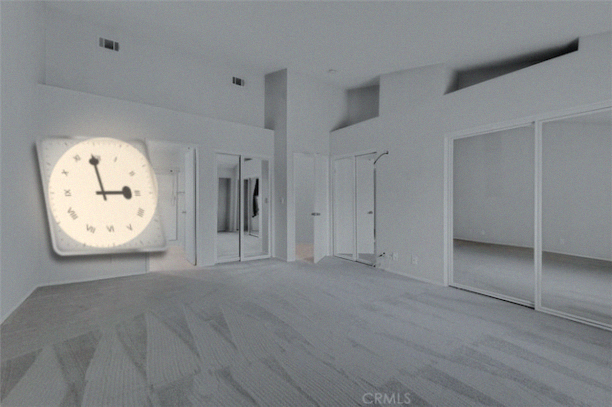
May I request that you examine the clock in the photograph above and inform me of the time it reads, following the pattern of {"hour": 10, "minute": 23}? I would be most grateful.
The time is {"hour": 2, "minute": 59}
